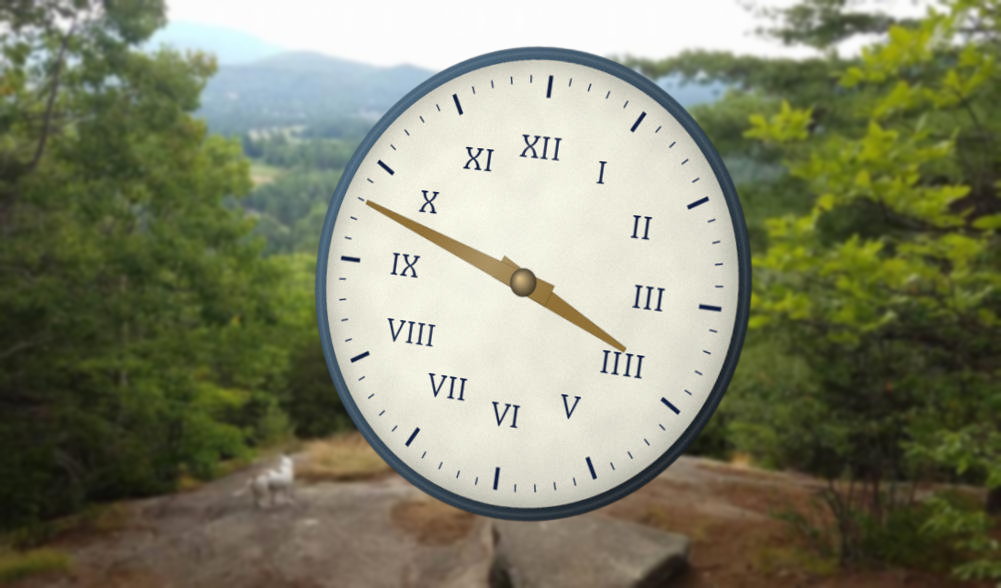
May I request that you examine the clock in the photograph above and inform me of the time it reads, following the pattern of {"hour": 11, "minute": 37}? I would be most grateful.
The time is {"hour": 3, "minute": 48}
